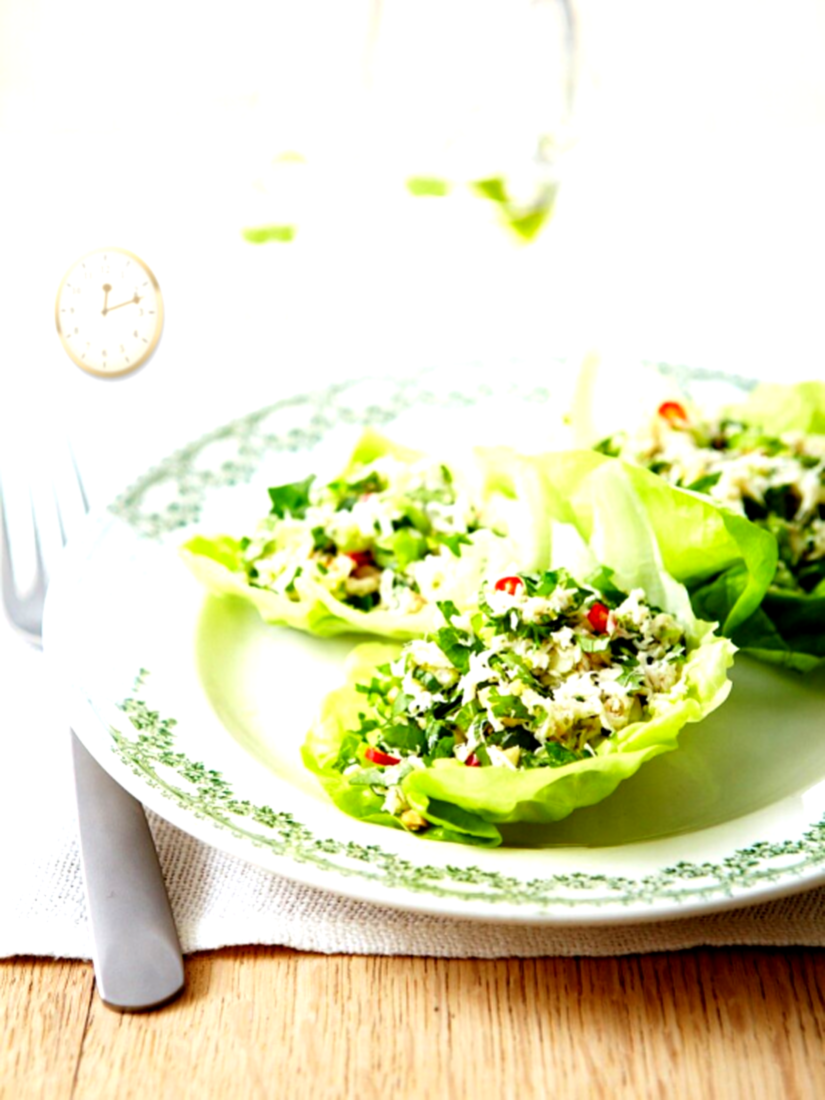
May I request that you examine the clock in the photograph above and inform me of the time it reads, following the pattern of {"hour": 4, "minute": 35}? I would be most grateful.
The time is {"hour": 12, "minute": 12}
